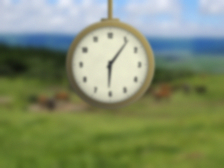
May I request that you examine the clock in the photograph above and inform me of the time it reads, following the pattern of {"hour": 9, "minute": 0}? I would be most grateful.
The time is {"hour": 6, "minute": 6}
